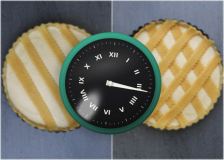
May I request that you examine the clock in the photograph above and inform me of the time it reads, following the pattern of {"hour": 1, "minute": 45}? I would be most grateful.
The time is {"hour": 3, "minute": 16}
